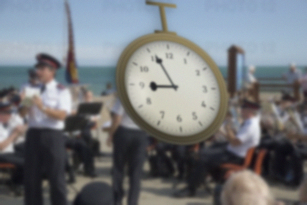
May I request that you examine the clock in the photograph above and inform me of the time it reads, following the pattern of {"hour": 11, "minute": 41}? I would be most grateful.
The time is {"hour": 8, "minute": 56}
